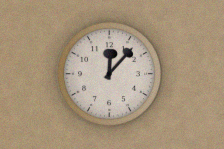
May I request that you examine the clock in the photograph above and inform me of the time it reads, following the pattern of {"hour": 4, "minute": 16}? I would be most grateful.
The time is {"hour": 12, "minute": 7}
